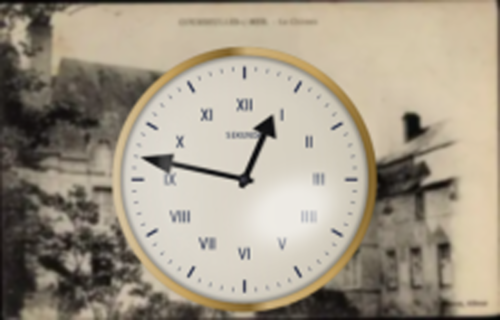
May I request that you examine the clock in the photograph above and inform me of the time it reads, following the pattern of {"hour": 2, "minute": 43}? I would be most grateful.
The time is {"hour": 12, "minute": 47}
